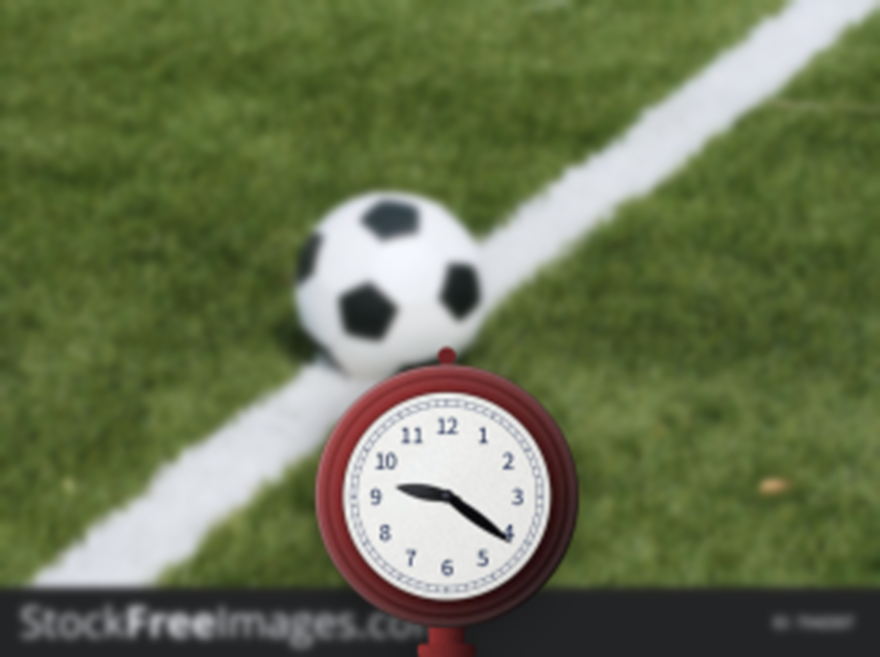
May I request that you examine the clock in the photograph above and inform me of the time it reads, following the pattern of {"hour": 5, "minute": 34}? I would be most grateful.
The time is {"hour": 9, "minute": 21}
